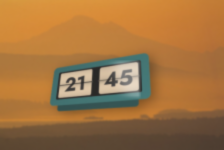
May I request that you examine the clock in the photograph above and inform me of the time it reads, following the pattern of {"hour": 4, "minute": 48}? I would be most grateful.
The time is {"hour": 21, "minute": 45}
